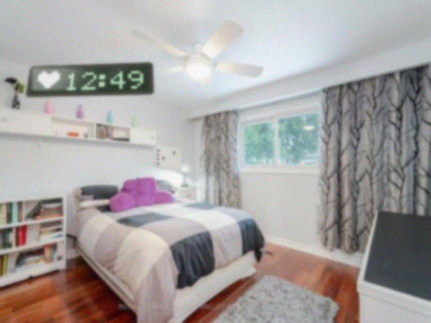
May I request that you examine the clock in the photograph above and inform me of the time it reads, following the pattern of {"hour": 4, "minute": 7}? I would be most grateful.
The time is {"hour": 12, "minute": 49}
